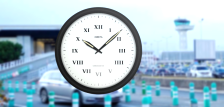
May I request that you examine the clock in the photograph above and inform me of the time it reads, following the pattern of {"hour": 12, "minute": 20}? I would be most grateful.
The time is {"hour": 10, "minute": 8}
